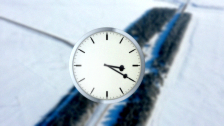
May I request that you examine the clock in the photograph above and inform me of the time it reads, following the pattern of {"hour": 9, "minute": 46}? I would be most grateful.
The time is {"hour": 3, "minute": 20}
